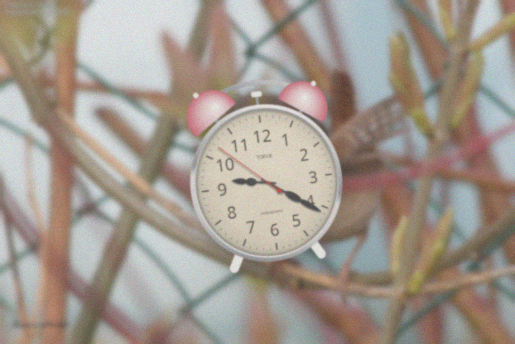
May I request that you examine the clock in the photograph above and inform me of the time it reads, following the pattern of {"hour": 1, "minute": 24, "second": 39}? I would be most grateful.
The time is {"hour": 9, "minute": 20, "second": 52}
